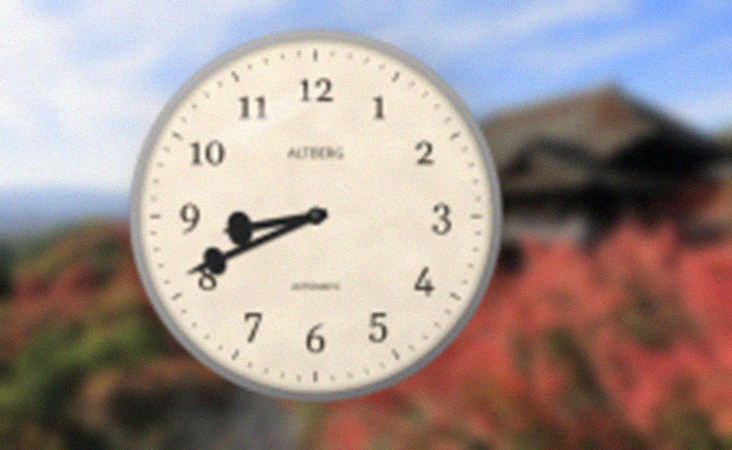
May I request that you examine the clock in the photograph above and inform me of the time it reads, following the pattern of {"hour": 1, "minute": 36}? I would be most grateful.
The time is {"hour": 8, "minute": 41}
